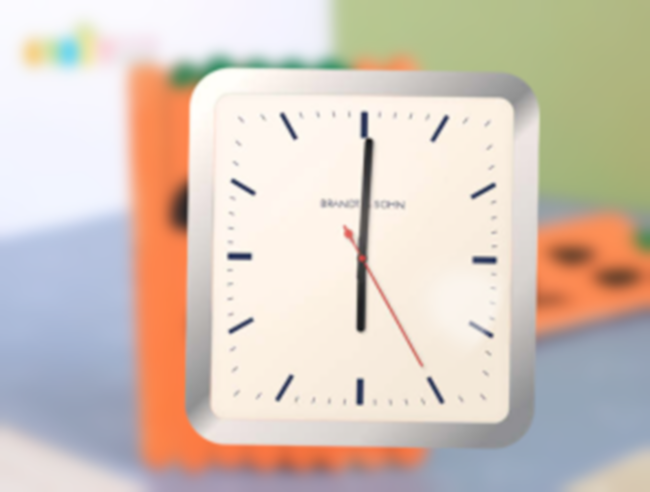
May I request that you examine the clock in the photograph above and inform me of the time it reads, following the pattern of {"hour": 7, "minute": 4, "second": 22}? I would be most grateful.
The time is {"hour": 6, "minute": 0, "second": 25}
